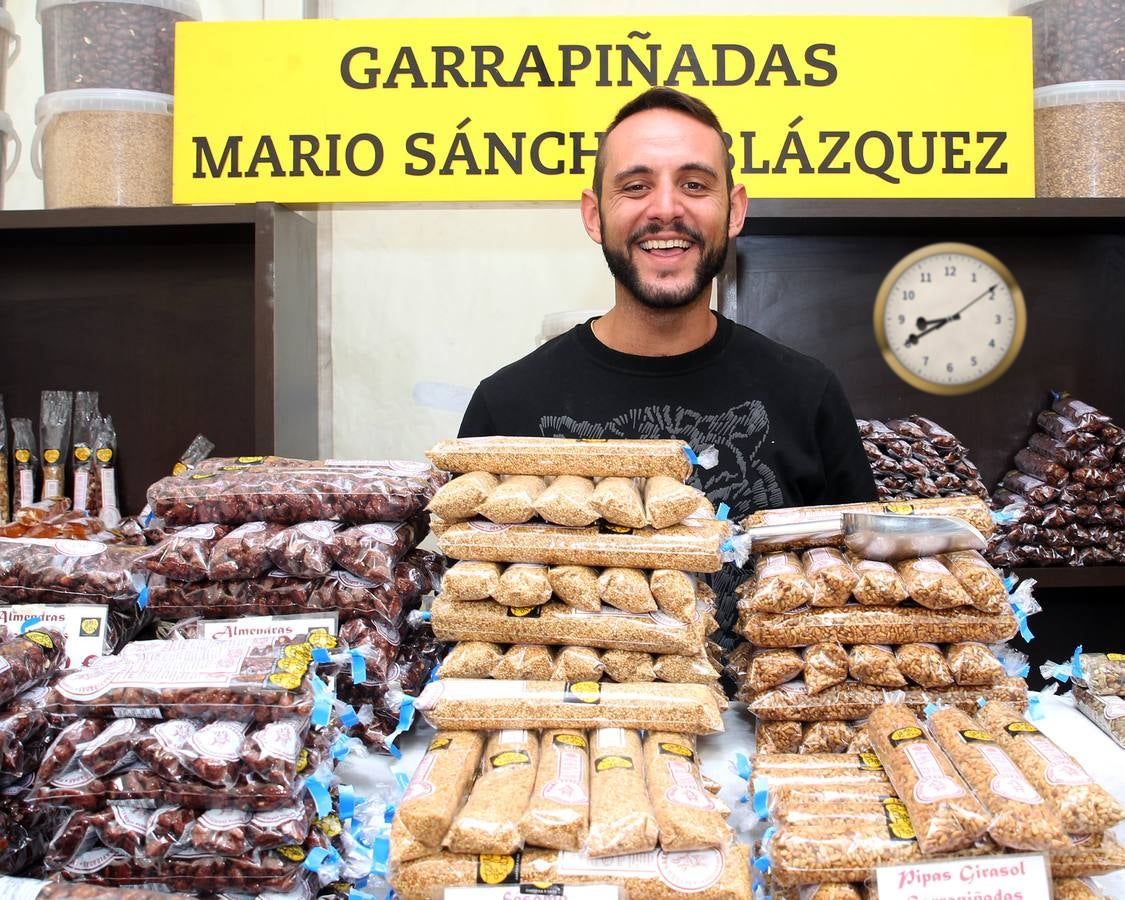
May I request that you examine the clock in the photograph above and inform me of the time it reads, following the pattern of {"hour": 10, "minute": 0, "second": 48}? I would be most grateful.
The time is {"hour": 8, "minute": 40, "second": 9}
